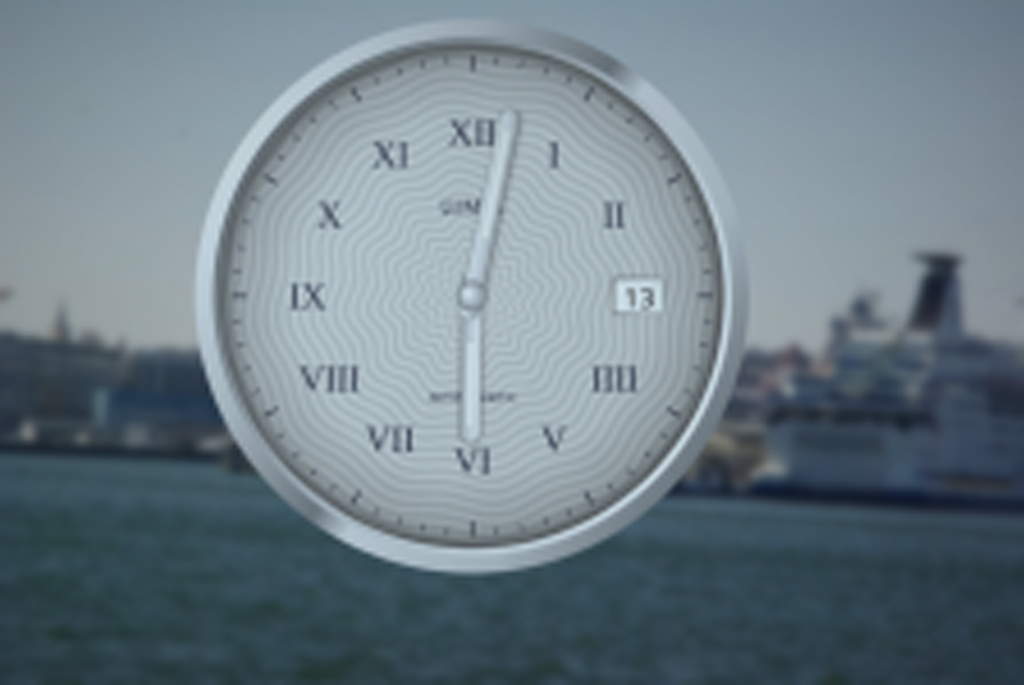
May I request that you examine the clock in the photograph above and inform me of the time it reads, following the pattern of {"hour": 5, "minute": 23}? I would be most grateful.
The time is {"hour": 6, "minute": 2}
